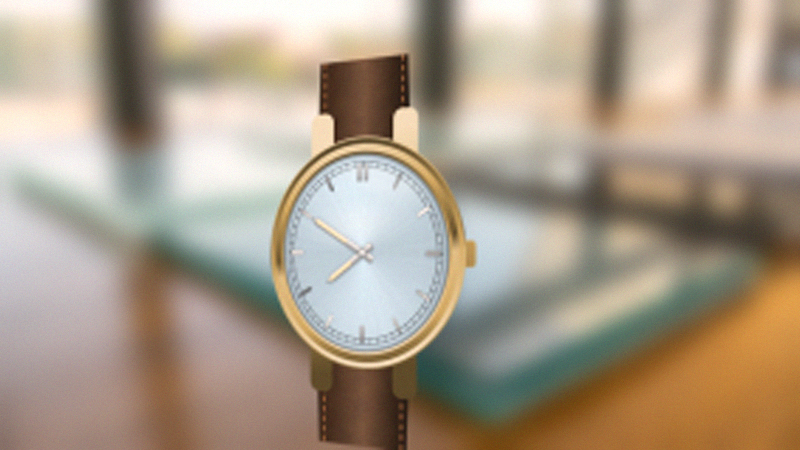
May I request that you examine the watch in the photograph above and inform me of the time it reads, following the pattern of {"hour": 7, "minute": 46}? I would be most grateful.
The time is {"hour": 7, "minute": 50}
